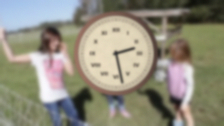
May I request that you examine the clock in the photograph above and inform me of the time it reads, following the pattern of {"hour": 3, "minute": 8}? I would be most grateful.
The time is {"hour": 2, "minute": 28}
